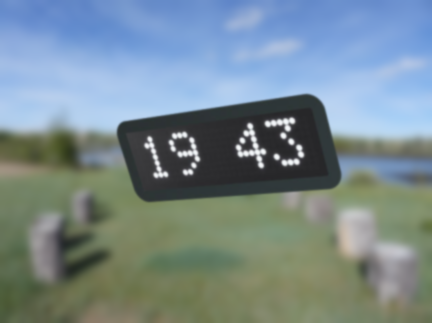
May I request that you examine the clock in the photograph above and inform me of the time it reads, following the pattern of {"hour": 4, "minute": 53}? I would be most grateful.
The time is {"hour": 19, "minute": 43}
